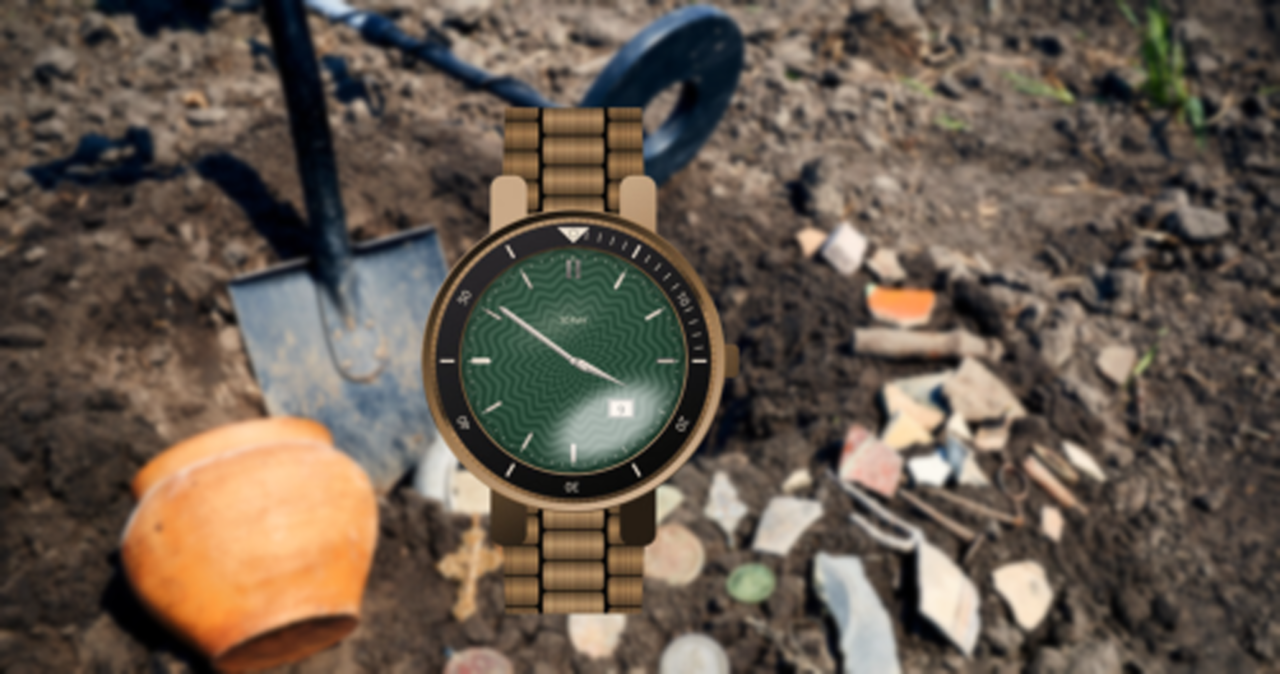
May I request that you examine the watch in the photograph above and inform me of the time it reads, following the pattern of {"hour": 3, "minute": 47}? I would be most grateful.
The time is {"hour": 3, "minute": 51}
